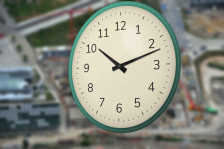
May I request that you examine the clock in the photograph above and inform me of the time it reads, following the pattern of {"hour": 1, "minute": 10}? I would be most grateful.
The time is {"hour": 10, "minute": 12}
